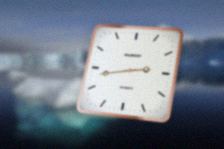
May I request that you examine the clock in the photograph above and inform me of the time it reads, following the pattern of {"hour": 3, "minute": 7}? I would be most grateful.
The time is {"hour": 2, "minute": 43}
